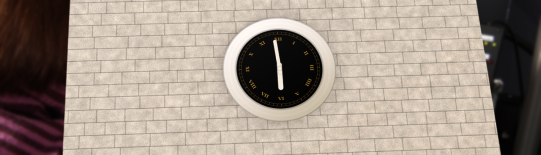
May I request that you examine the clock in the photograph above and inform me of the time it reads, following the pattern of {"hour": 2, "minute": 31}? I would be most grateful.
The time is {"hour": 5, "minute": 59}
